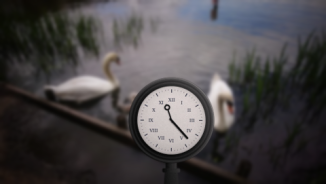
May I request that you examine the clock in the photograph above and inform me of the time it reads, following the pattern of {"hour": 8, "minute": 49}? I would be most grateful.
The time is {"hour": 11, "minute": 23}
